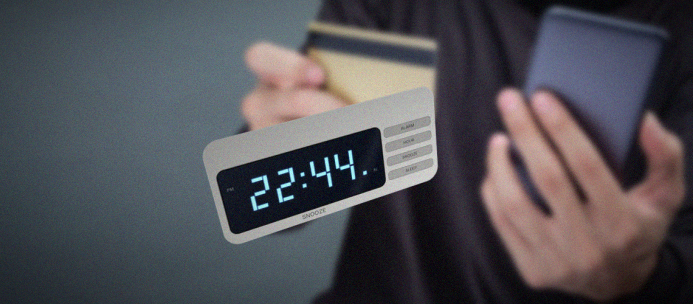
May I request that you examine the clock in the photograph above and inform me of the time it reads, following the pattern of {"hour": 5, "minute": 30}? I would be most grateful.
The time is {"hour": 22, "minute": 44}
